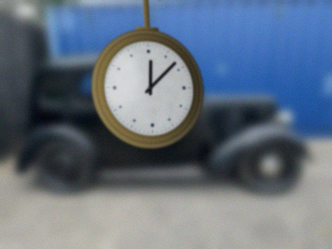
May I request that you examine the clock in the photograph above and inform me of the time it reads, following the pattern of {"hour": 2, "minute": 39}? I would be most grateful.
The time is {"hour": 12, "minute": 8}
